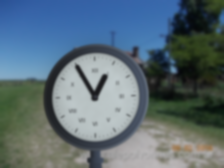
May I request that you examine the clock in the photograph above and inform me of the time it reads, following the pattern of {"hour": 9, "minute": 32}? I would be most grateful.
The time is {"hour": 12, "minute": 55}
